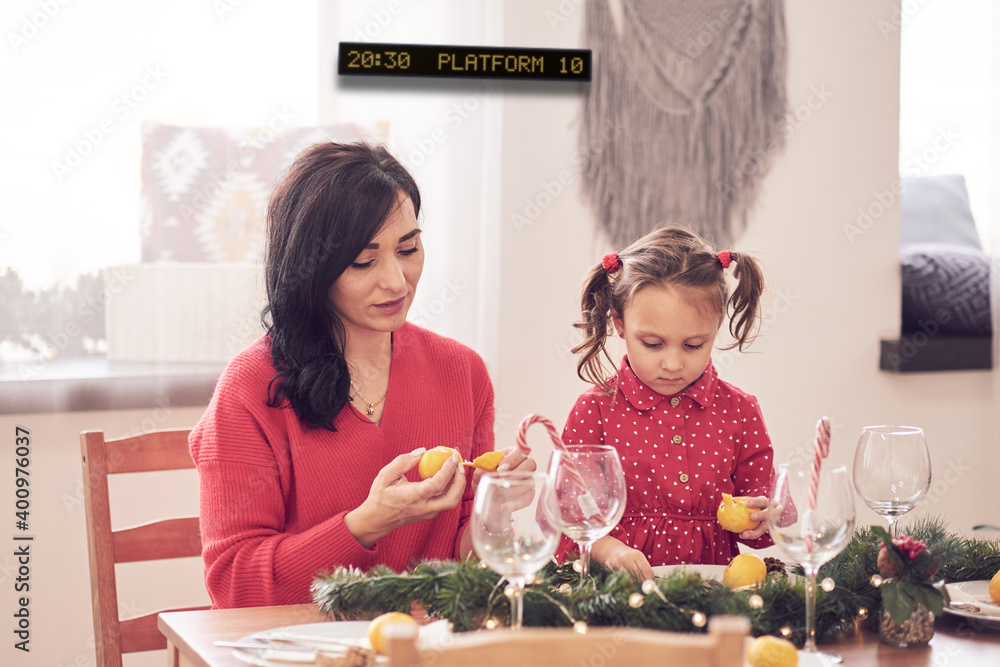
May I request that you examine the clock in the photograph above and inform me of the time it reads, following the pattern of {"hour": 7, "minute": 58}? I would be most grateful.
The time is {"hour": 20, "minute": 30}
